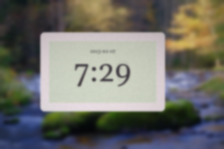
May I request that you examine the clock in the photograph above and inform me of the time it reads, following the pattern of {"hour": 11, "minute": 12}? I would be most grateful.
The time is {"hour": 7, "minute": 29}
